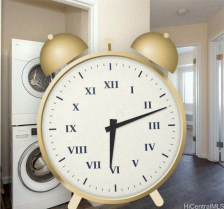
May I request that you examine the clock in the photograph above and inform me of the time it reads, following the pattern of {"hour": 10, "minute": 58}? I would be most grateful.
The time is {"hour": 6, "minute": 12}
